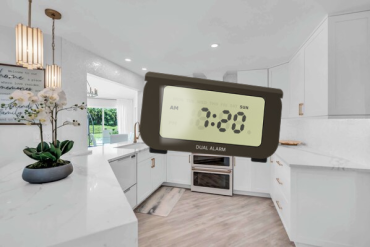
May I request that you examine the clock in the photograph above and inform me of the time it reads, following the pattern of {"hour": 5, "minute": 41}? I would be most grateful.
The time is {"hour": 7, "minute": 20}
